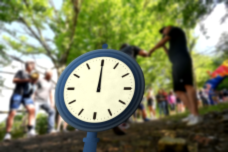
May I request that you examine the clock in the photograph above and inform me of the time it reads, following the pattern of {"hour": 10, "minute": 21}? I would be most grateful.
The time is {"hour": 12, "minute": 0}
